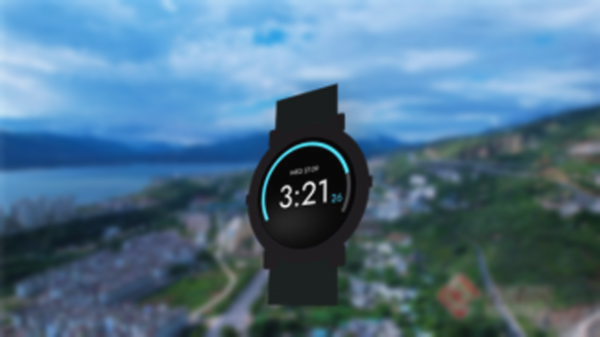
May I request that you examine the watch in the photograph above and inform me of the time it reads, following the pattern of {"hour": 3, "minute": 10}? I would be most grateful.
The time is {"hour": 3, "minute": 21}
